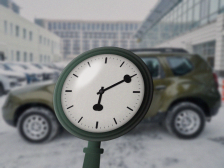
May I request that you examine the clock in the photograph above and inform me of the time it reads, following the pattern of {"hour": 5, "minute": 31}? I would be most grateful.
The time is {"hour": 6, "minute": 10}
